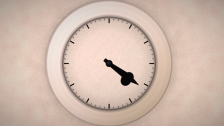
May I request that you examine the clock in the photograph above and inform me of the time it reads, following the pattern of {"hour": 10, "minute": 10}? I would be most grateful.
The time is {"hour": 4, "minute": 21}
